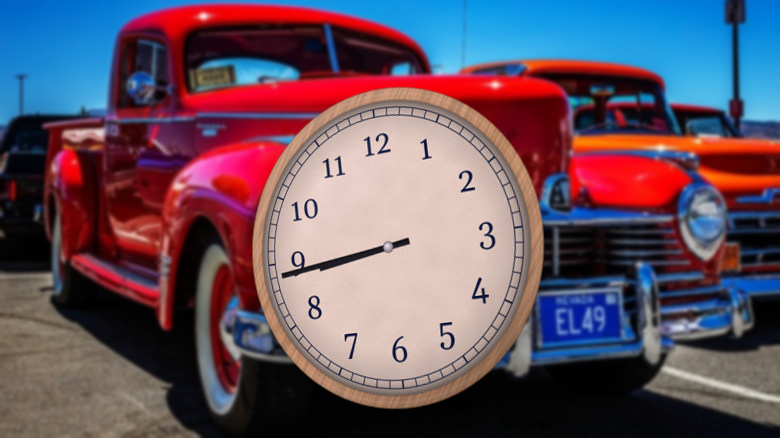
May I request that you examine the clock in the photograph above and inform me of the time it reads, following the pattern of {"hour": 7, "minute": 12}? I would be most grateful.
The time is {"hour": 8, "minute": 44}
